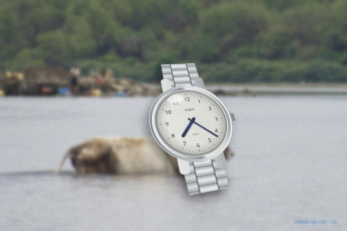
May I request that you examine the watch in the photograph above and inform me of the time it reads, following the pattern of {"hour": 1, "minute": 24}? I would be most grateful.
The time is {"hour": 7, "minute": 22}
